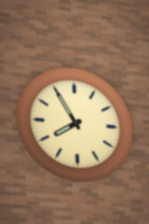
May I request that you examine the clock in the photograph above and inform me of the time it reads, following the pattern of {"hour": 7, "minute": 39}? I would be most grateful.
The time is {"hour": 7, "minute": 55}
